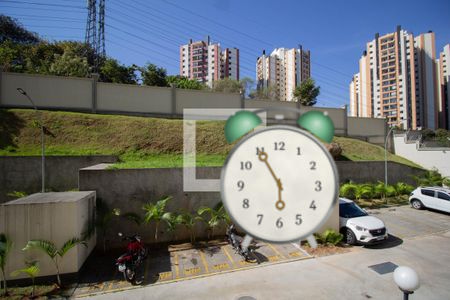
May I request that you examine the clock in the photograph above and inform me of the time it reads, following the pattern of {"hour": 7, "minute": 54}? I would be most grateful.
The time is {"hour": 5, "minute": 55}
